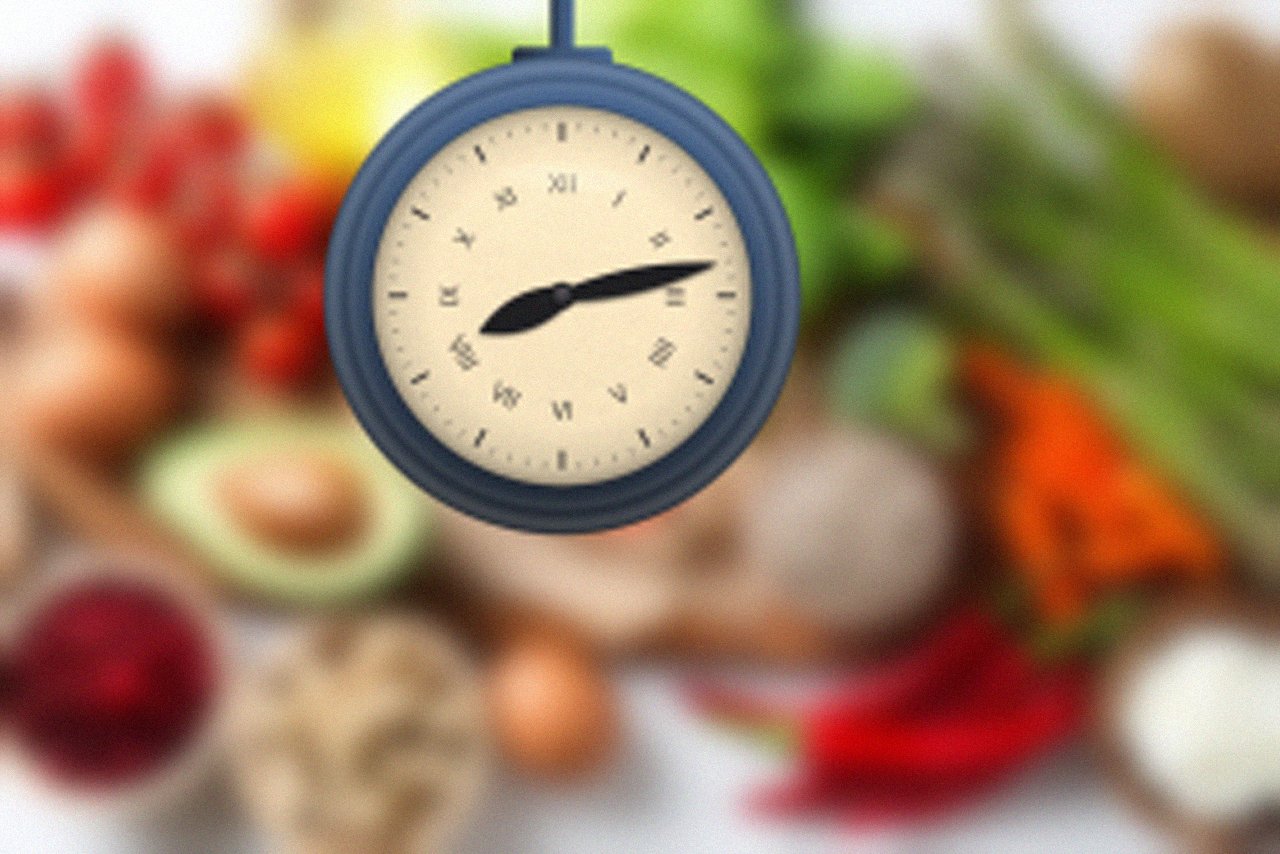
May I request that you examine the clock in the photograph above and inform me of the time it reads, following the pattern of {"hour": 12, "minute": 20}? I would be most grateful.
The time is {"hour": 8, "minute": 13}
